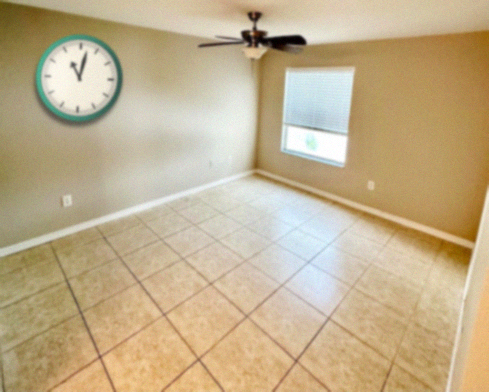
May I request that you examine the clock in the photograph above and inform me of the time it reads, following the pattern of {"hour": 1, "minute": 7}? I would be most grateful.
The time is {"hour": 11, "minute": 2}
